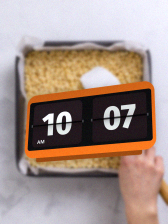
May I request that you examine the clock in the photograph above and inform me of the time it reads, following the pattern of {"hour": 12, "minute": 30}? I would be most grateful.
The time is {"hour": 10, "minute": 7}
